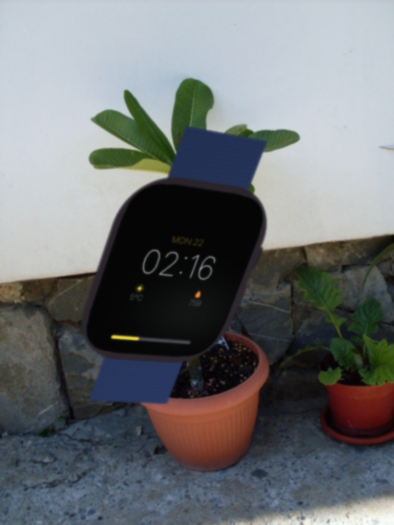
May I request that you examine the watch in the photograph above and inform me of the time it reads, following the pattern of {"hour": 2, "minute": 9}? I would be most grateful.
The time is {"hour": 2, "minute": 16}
